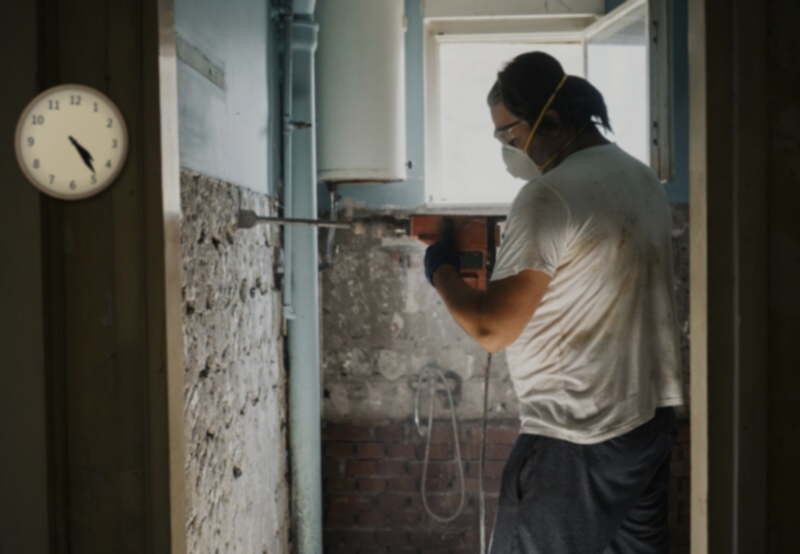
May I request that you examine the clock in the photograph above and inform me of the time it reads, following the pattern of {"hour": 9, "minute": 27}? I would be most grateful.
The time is {"hour": 4, "minute": 24}
